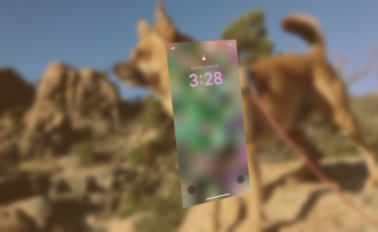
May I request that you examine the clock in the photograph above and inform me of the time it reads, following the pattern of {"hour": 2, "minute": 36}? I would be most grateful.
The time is {"hour": 3, "minute": 28}
